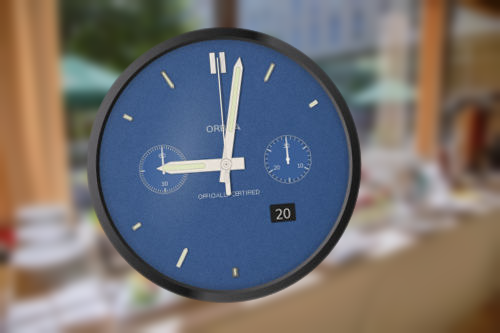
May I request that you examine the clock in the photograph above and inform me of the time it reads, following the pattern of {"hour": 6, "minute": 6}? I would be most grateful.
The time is {"hour": 9, "minute": 2}
